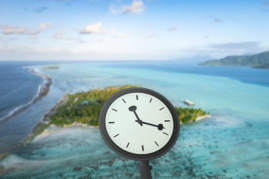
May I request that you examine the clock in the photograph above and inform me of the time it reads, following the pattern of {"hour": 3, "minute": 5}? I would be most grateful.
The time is {"hour": 11, "minute": 18}
